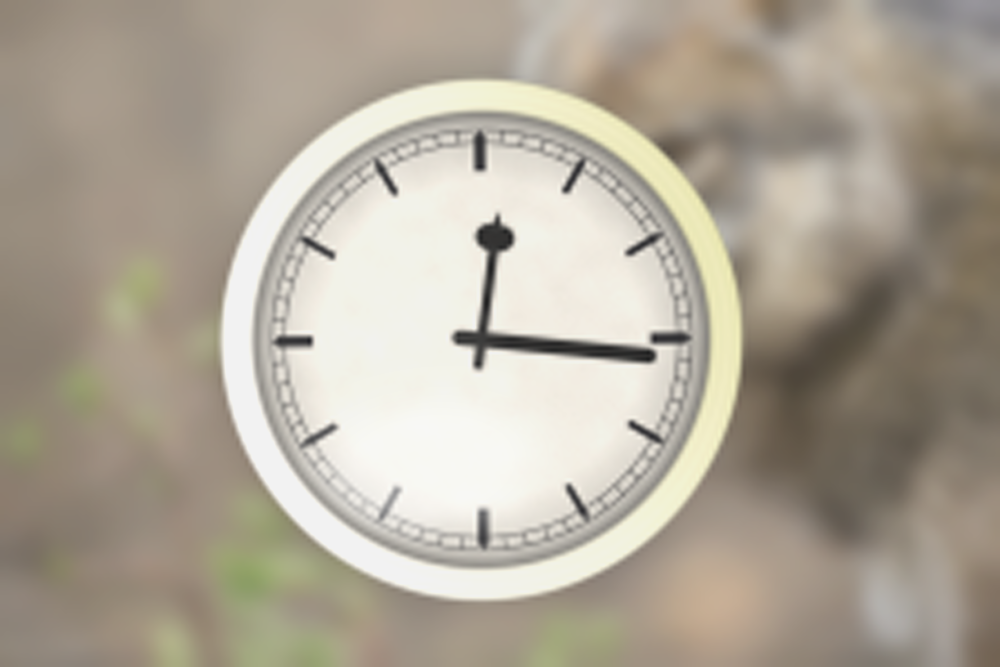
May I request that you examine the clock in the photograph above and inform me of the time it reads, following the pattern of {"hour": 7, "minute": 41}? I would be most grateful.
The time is {"hour": 12, "minute": 16}
